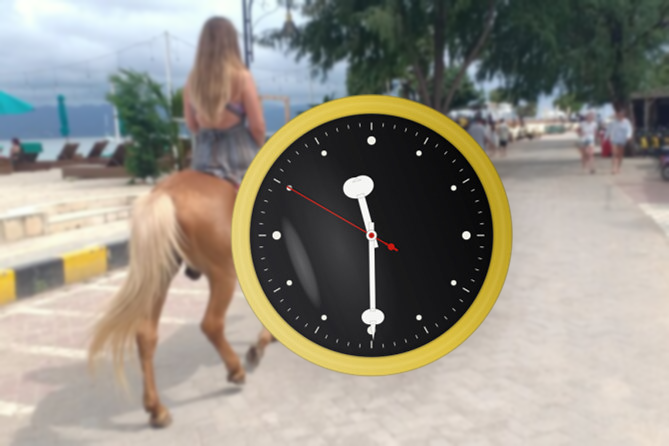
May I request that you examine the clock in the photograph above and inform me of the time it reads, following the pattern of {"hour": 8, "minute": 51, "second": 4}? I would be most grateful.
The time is {"hour": 11, "minute": 29, "second": 50}
